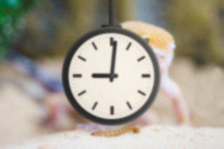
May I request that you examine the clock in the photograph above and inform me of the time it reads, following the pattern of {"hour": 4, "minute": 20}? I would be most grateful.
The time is {"hour": 9, "minute": 1}
